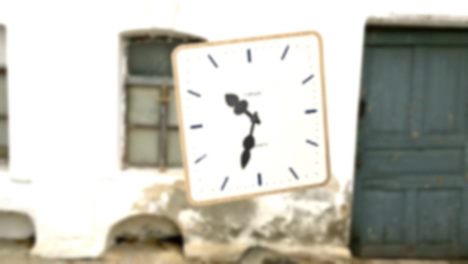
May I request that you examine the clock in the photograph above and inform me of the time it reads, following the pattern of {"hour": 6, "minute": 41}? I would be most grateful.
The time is {"hour": 10, "minute": 33}
